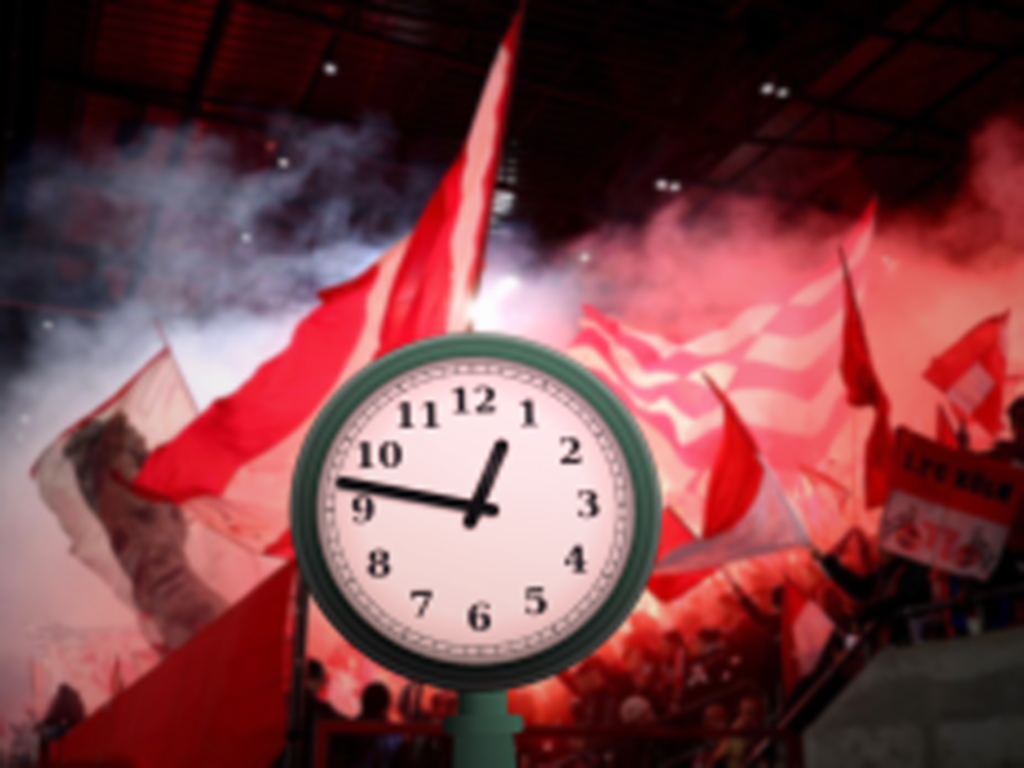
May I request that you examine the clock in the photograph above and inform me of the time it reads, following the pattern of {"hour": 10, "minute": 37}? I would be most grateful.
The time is {"hour": 12, "minute": 47}
